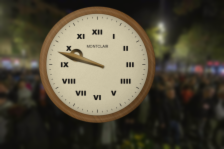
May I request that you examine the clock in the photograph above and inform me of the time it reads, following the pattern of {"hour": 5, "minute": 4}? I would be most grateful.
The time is {"hour": 9, "minute": 48}
